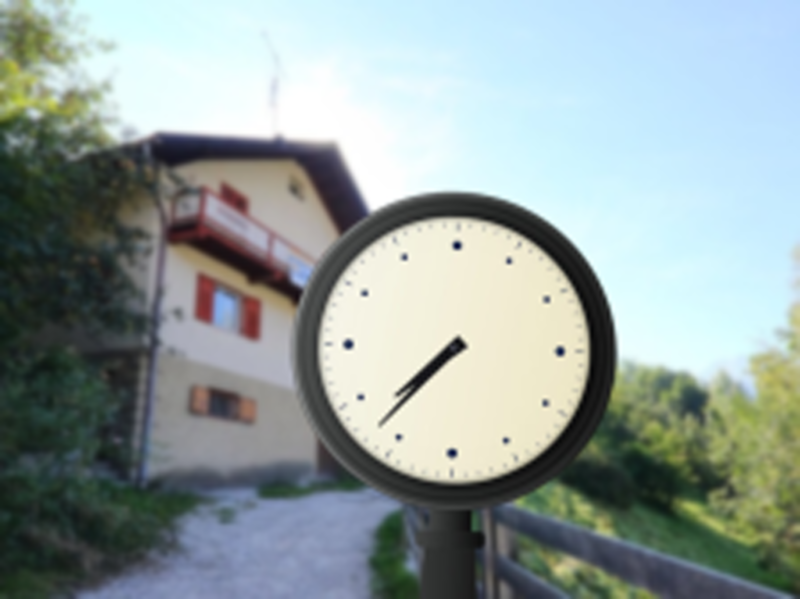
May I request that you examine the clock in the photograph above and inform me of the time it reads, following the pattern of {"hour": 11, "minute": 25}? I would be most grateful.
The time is {"hour": 7, "minute": 37}
